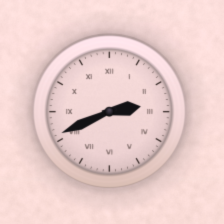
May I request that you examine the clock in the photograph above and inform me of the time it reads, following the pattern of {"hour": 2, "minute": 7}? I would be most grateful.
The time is {"hour": 2, "minute": 41}
